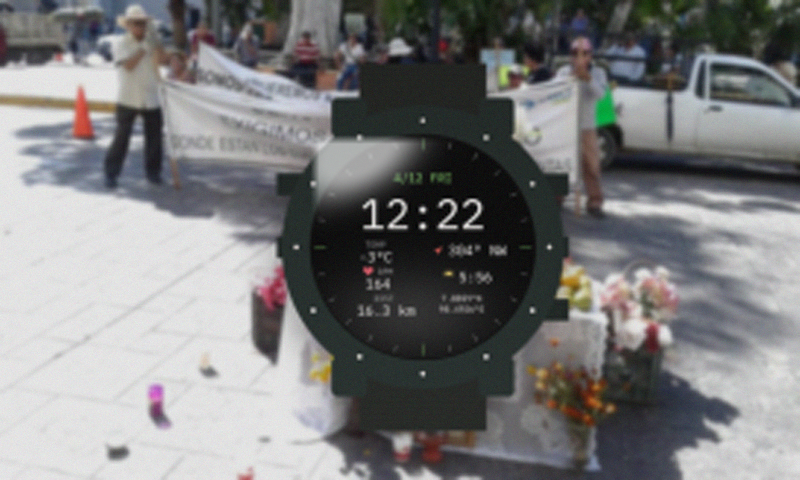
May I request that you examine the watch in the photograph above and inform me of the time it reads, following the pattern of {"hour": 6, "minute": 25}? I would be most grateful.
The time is {"hour": 12, "minute": 22}
